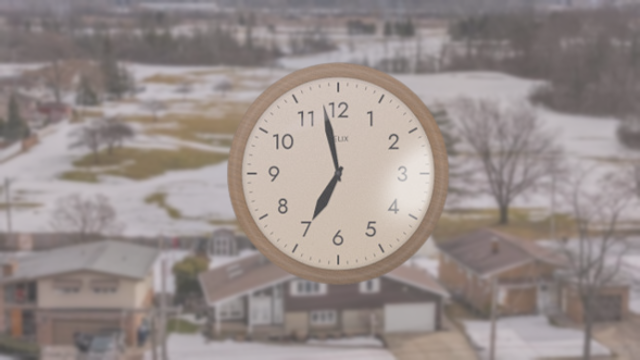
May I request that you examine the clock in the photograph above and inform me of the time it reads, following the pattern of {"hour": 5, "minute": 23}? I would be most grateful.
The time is {"hour": 6, "minute": 58}
